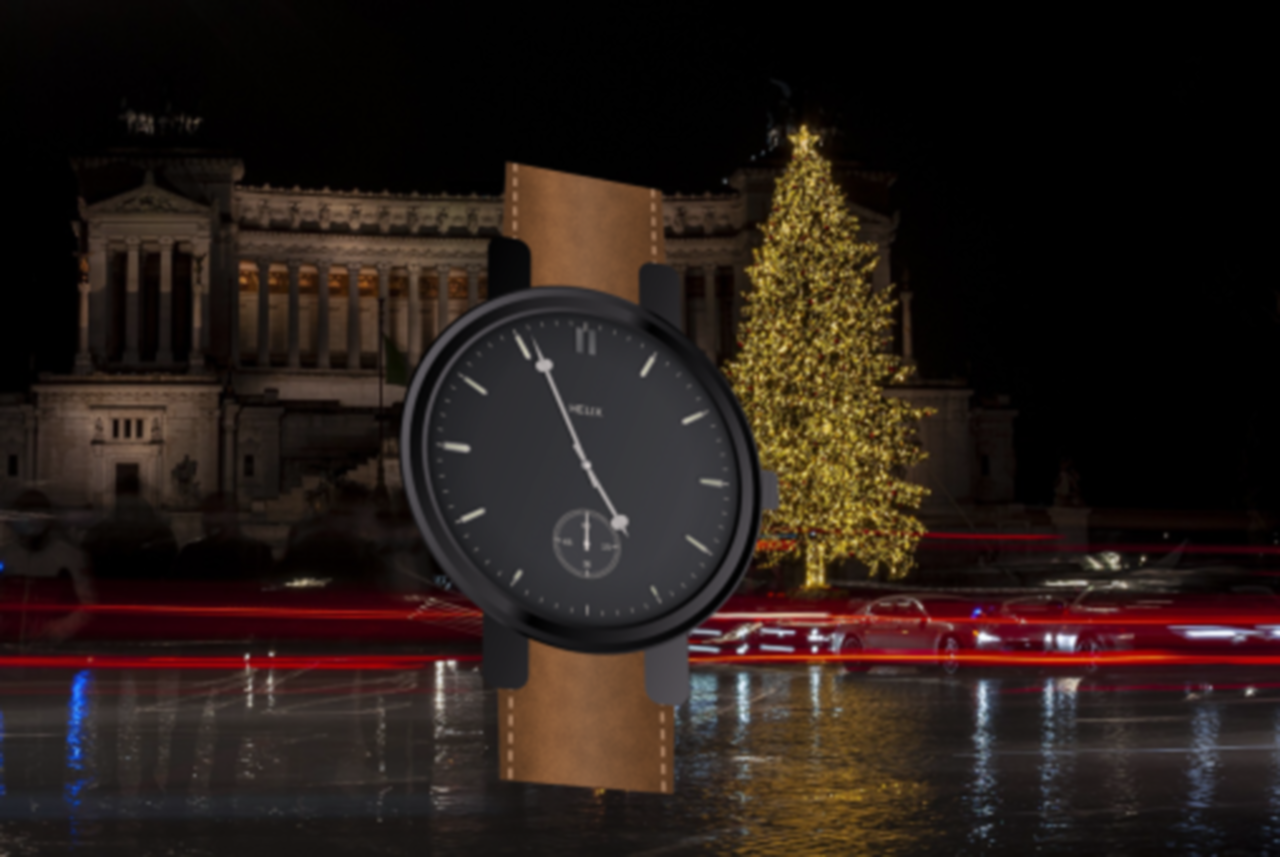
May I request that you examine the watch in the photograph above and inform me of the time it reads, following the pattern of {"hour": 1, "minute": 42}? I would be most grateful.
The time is {"hour": 4, "minute": 56}
